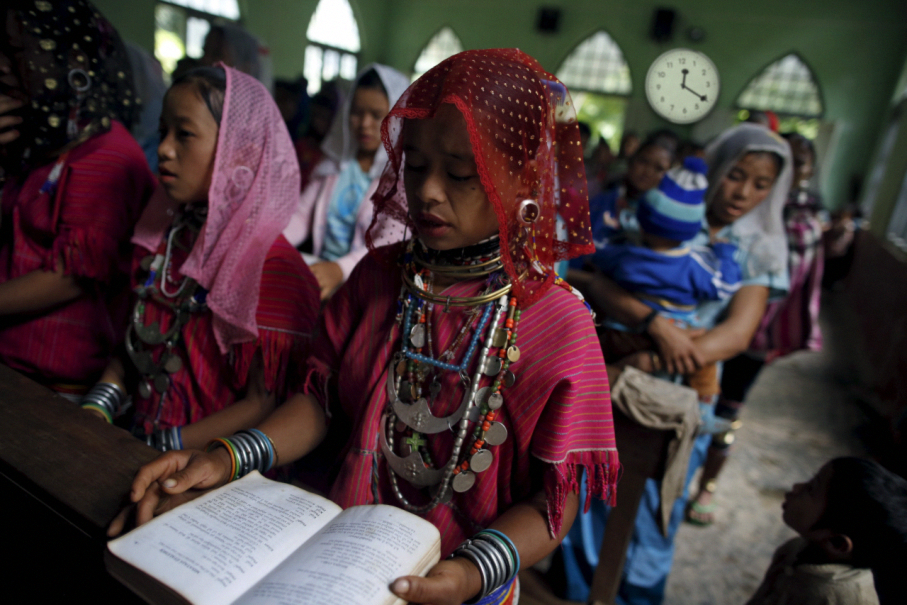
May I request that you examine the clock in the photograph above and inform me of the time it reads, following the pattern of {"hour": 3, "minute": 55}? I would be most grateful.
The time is {"hour": 12, "minute": 21}
